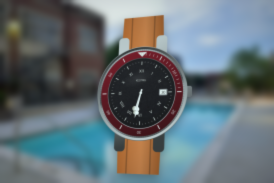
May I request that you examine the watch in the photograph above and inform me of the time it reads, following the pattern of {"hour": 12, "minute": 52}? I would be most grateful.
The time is {"hour": 6, "minute": 32}
